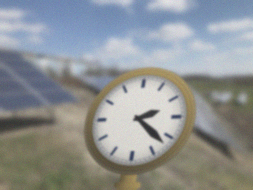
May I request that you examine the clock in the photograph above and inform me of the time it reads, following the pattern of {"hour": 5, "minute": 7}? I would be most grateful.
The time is {"hour": 2, "minute": 22}
